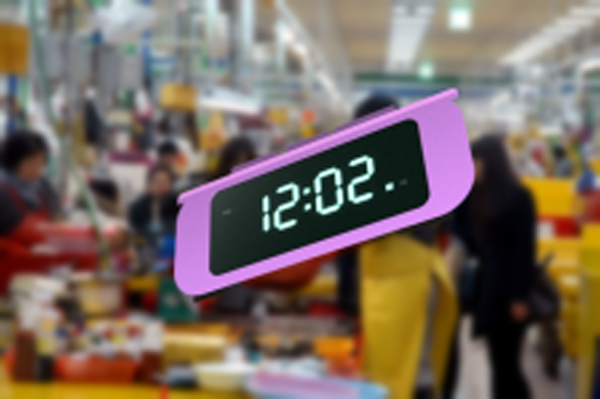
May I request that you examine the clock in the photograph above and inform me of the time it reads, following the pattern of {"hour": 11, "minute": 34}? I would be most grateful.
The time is {"hour": 12, "minute": 2}
